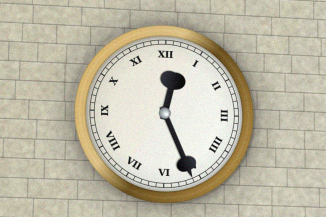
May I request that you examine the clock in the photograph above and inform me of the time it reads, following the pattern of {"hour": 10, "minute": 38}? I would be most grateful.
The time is {"hour": 12, "minute": 26}
